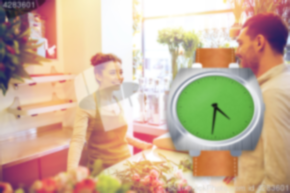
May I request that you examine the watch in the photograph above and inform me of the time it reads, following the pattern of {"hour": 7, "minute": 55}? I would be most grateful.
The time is {"hour": 4, "minute": 31}
